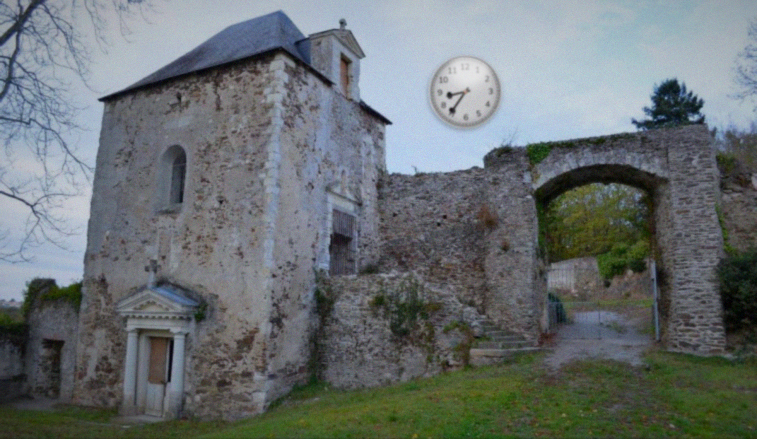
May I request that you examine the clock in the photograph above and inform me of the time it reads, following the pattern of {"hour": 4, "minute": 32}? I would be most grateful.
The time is {"hour": 8, "minute": 36}
